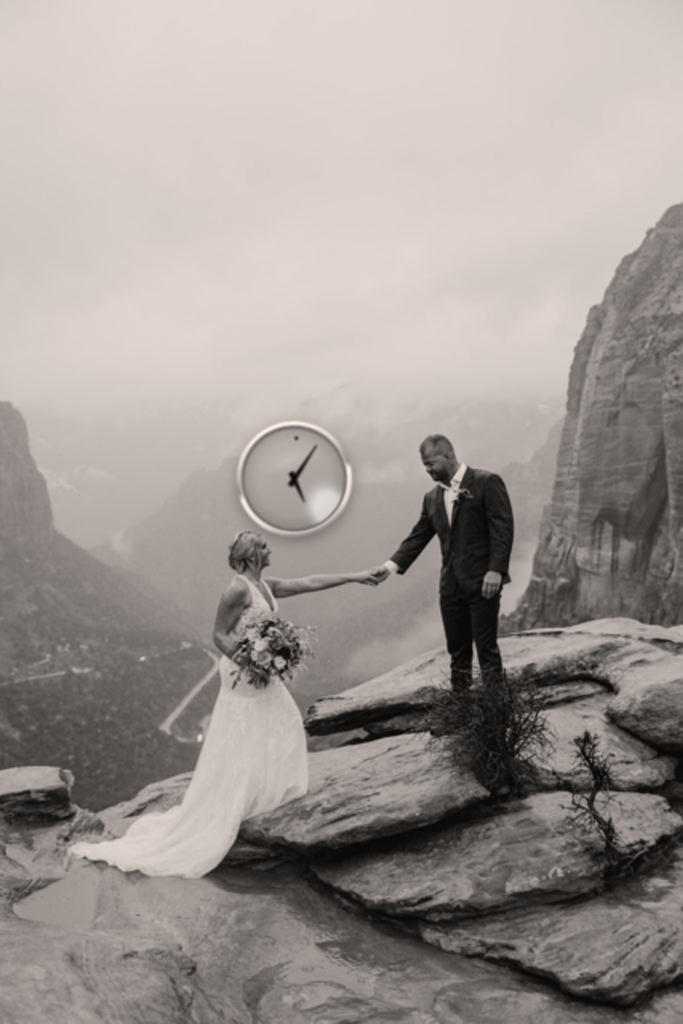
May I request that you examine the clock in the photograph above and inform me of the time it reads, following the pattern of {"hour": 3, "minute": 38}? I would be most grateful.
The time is {"hour": 5, "minute": 5}
